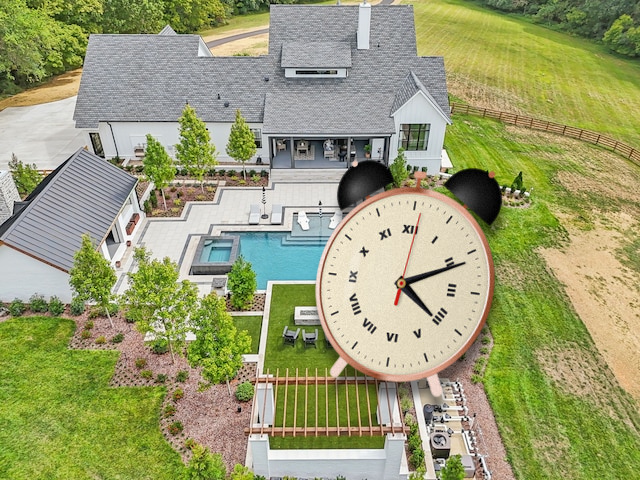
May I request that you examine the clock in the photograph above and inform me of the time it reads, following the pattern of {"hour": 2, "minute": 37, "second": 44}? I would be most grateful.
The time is {"hour": 4, "minute": 11, "second": 1}
